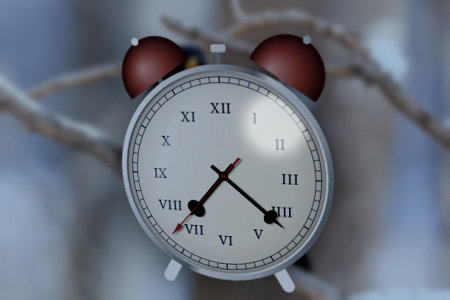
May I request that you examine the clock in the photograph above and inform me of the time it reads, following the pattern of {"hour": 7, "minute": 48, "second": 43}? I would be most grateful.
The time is {"hour": 7, "minute": 21, "second": 37}
